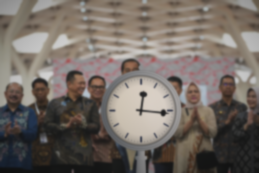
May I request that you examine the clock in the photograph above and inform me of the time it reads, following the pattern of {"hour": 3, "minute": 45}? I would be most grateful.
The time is {"hour": 12, "minute": 16}
